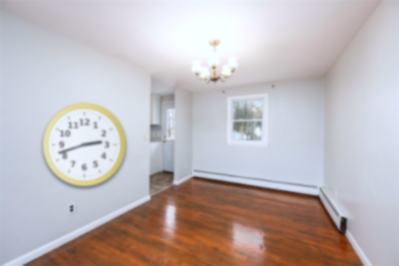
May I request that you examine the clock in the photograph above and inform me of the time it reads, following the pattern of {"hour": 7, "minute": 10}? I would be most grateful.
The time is {"hour": 2, "minute": 42}
